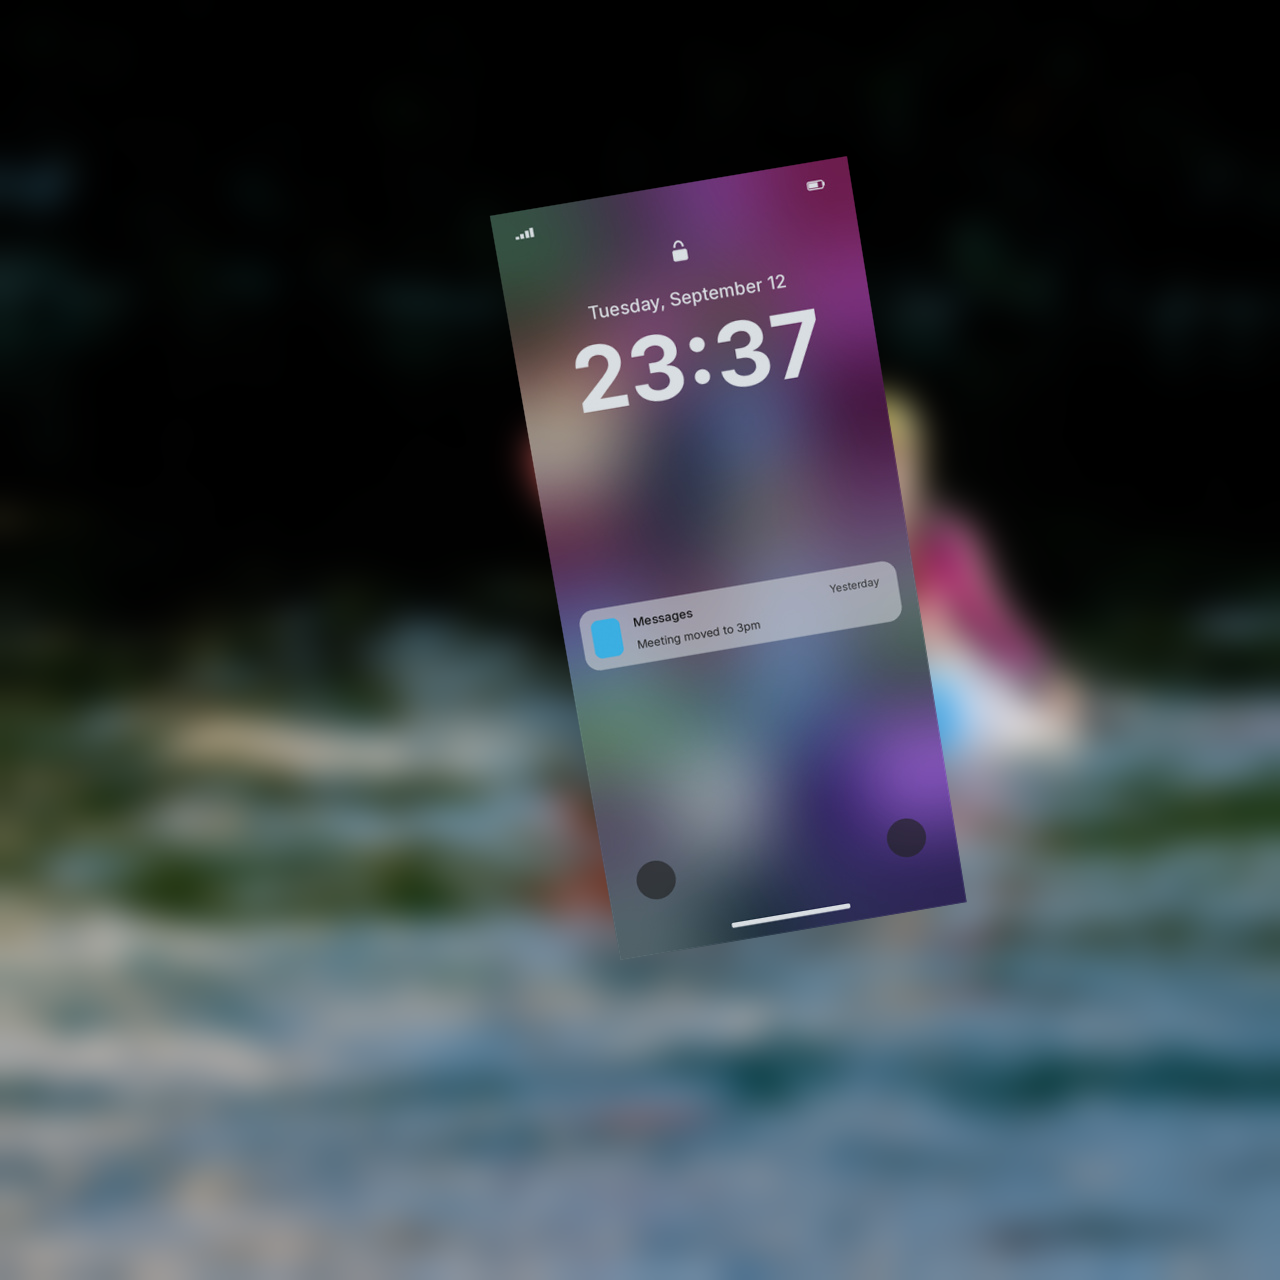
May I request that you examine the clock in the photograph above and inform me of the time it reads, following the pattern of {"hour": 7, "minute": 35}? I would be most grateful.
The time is {"hour": 23, "minute": 37}
